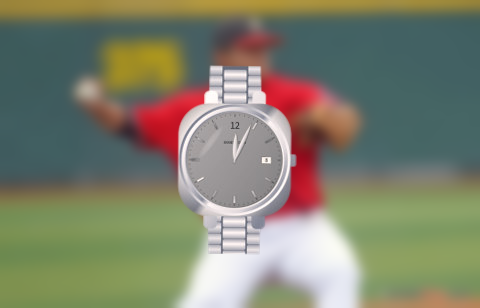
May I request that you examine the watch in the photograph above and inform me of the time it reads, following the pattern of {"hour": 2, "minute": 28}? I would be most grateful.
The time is {"hour": 12, "minute": 4}
